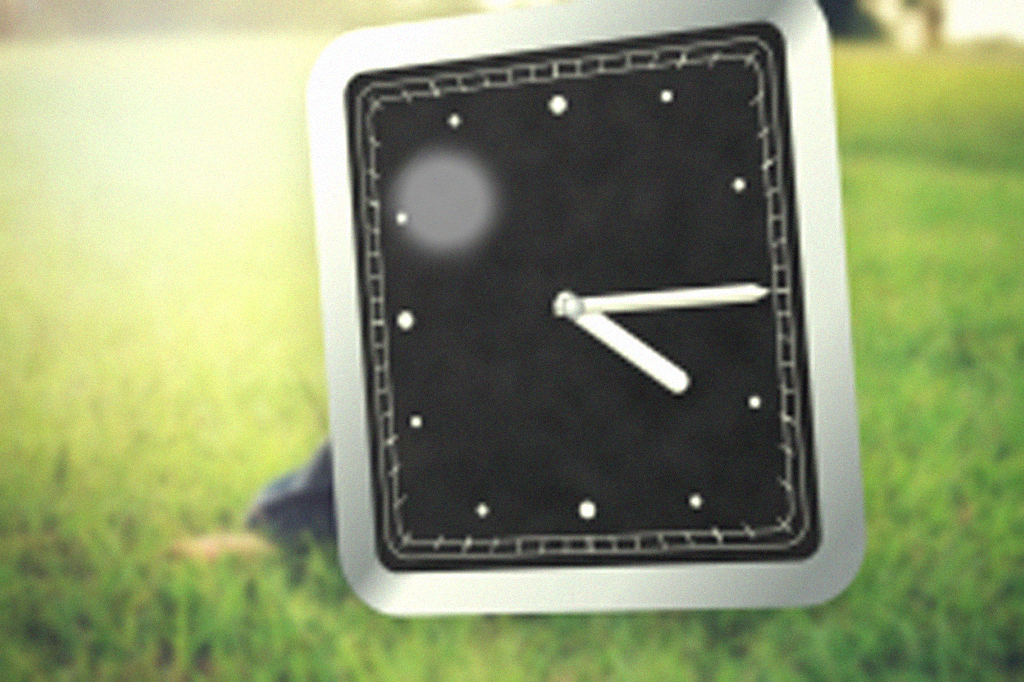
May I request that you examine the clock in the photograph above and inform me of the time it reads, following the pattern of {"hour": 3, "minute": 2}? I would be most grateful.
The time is {"hour": 4, "minute": 15}
